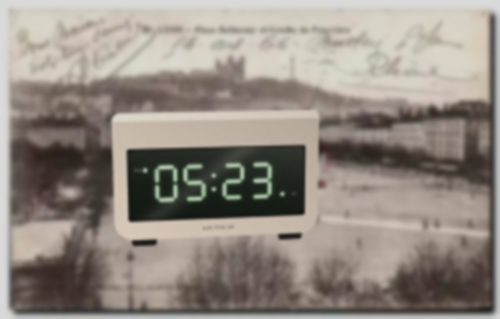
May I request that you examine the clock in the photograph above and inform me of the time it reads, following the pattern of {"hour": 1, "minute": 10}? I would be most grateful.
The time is {"hour": 5, "minute": 23}
